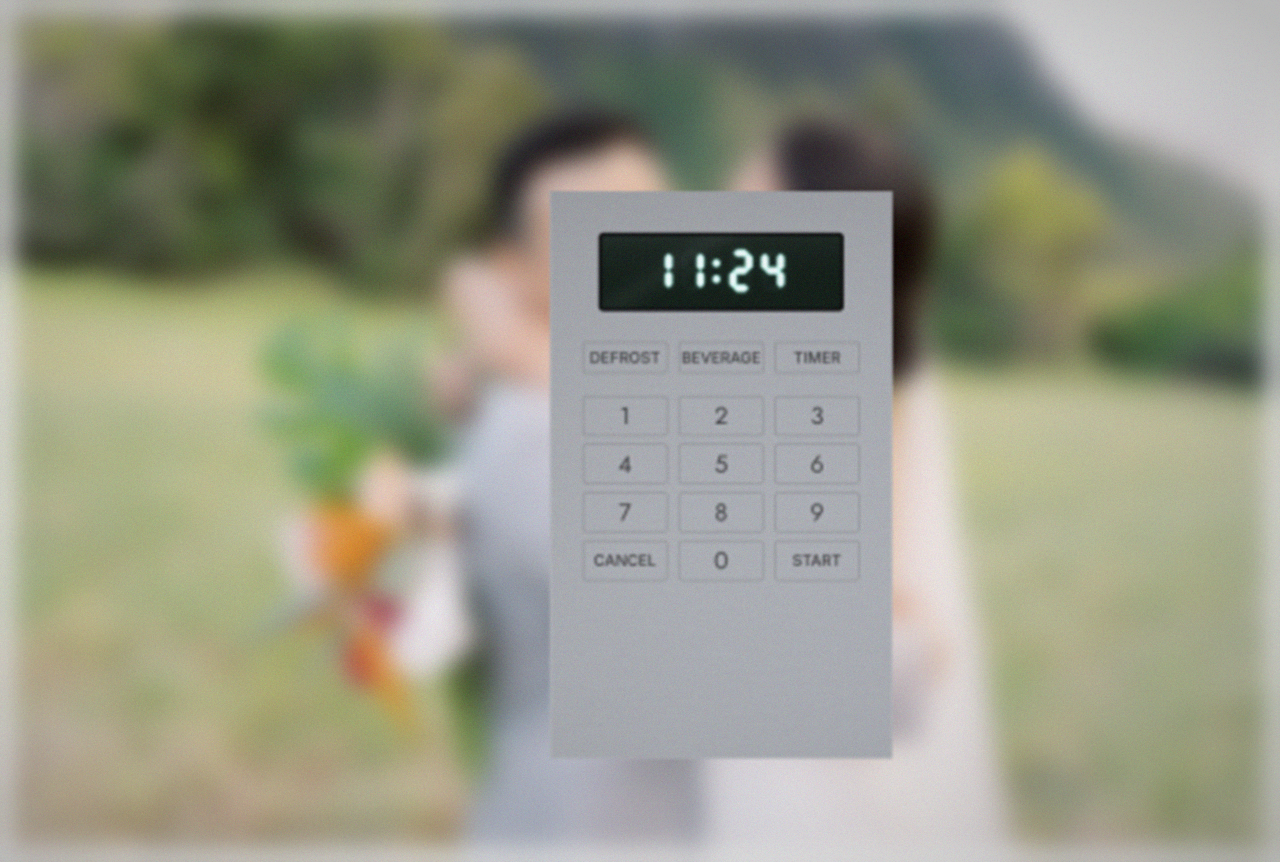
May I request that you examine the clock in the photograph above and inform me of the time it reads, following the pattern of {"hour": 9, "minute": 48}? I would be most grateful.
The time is {"hour": 11, "minute": 24}
